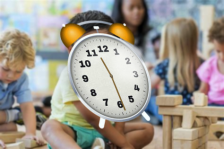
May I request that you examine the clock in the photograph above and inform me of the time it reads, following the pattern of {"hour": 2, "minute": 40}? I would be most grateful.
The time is {"hour": 11, "minute": 29}
